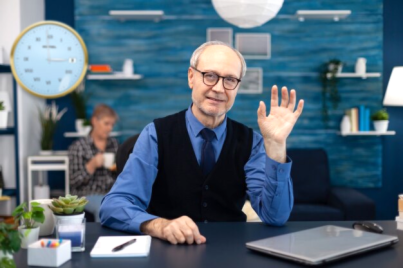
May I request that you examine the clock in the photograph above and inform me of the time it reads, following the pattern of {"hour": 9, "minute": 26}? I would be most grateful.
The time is {"hour": 2, "minute": 59}
